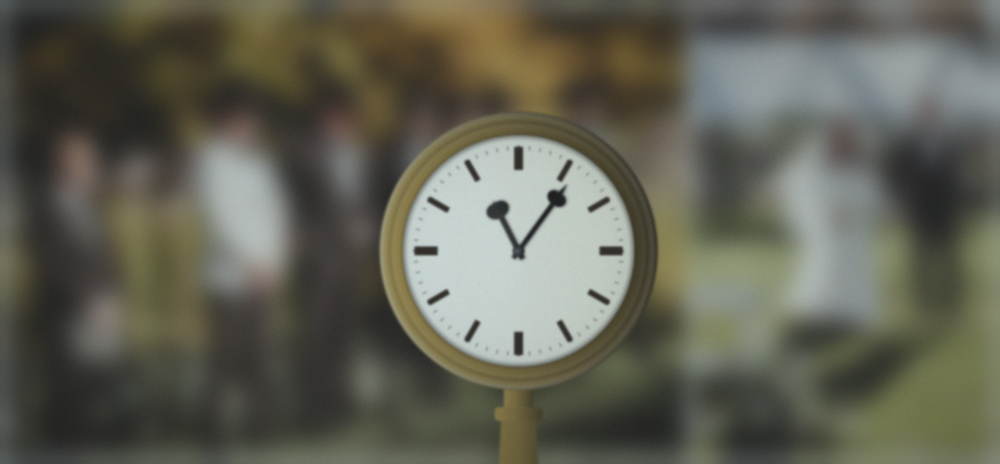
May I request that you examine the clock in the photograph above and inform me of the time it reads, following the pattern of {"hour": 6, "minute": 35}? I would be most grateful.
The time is {"hour": 11, "minute": 6}
